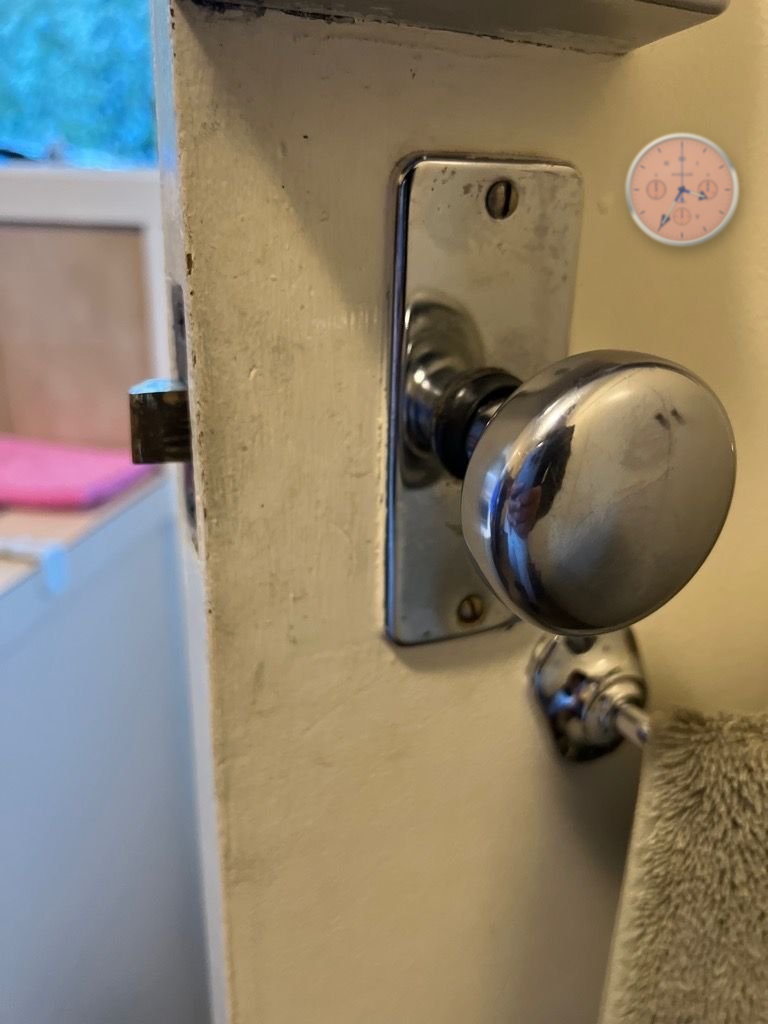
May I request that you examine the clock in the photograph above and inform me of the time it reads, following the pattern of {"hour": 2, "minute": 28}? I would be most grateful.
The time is {"hour": 3, "minute": 35}
